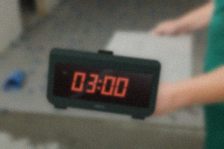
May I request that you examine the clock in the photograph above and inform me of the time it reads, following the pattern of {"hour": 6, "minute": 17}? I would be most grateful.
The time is {"hour": 3, "minute": 0}
